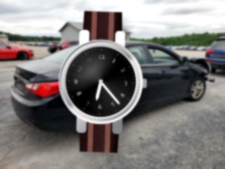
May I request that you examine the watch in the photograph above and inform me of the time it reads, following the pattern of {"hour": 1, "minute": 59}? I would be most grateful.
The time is {"hour": 6, "minute": 23}
